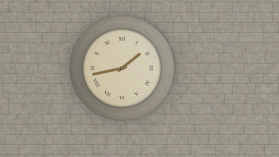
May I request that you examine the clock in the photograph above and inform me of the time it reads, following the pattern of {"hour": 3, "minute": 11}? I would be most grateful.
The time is {"hour": 1, "minute": 43}
